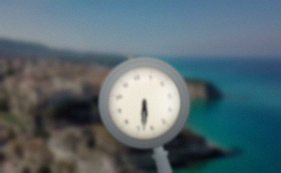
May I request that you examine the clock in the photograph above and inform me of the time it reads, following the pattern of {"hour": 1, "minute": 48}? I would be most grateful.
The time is {"hour": 6, "minute": 33}
